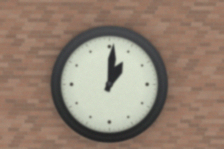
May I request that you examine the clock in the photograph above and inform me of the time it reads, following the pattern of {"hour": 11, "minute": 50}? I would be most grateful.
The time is {"hour": 1, "minute": 1}
